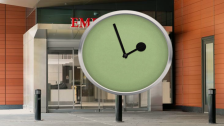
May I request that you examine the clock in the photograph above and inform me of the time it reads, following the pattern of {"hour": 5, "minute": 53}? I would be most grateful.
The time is {"hour": 1, "minute": 57}
